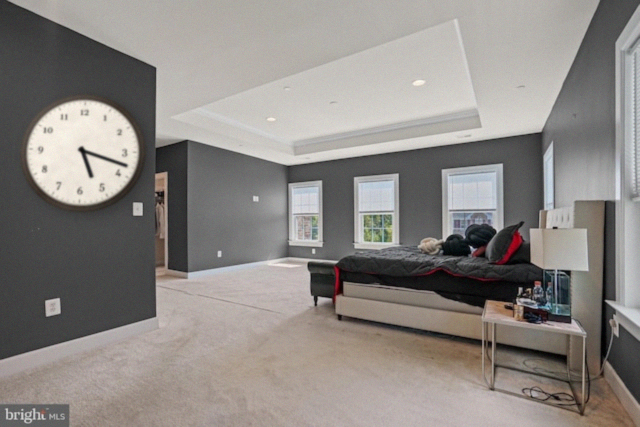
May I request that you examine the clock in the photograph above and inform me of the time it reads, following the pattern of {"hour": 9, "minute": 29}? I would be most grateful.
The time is {"hour": 5, "minute": 18}
